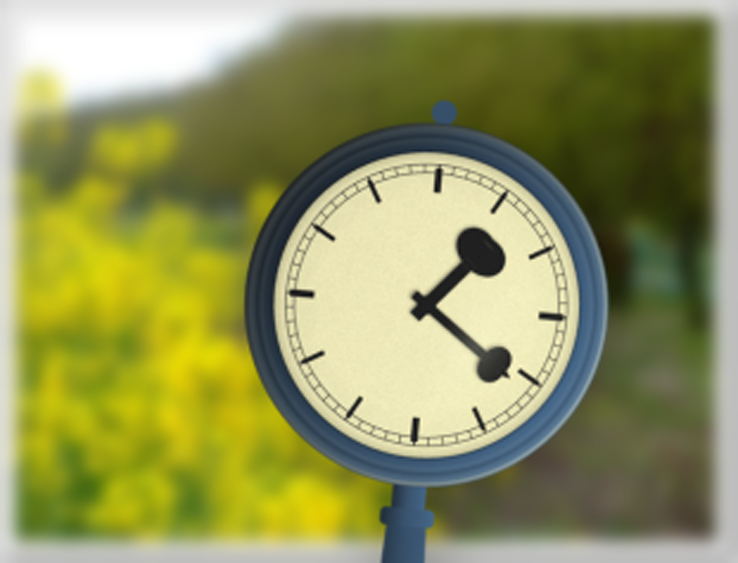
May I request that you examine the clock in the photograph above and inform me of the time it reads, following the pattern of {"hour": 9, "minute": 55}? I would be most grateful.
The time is {"hour": 1, "minute": 21}
